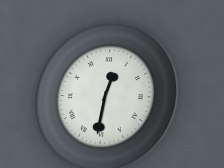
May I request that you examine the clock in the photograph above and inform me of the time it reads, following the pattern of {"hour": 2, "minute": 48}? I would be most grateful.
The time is {"hour": 12, "minute": 31}
